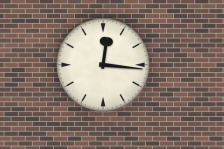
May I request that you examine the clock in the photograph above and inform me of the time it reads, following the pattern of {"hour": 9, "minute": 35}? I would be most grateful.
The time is {"hour": 12, "minute": 16}
